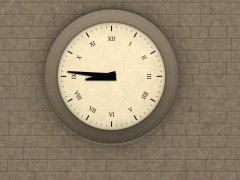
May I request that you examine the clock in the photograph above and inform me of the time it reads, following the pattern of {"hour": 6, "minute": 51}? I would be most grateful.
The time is {"hour": 8, "minute": 46}
